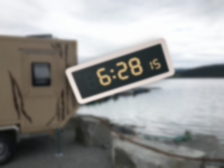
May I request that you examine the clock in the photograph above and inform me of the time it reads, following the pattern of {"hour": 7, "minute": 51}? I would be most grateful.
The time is {"hour": 6, "minute": 28}
